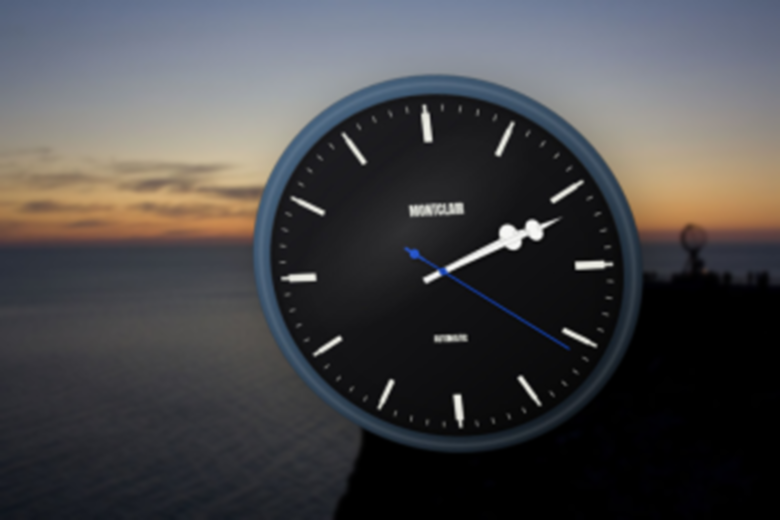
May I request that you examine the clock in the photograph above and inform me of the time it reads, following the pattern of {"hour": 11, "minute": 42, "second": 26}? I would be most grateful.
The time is {"hour": 2, "minute": 11, "second": 21}
